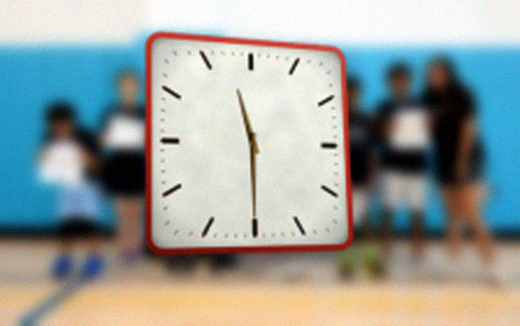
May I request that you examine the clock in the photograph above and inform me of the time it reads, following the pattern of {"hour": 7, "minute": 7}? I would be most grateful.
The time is {"hour": 11, "minute": 30}
